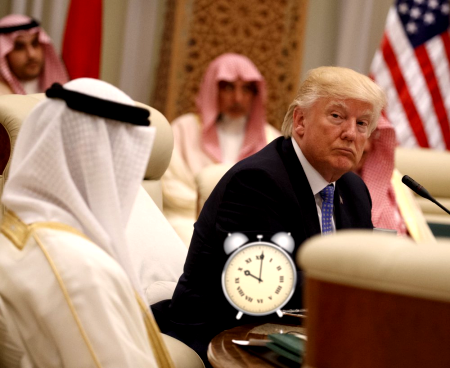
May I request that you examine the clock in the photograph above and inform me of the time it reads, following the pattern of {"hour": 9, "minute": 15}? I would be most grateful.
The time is {"hour": 10, "minute": 1}
